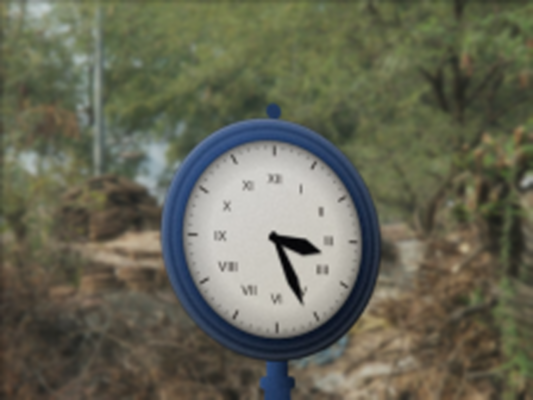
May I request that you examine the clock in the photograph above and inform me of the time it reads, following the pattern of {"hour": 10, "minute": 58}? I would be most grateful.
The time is {"hour": 3, "minute": 26}
